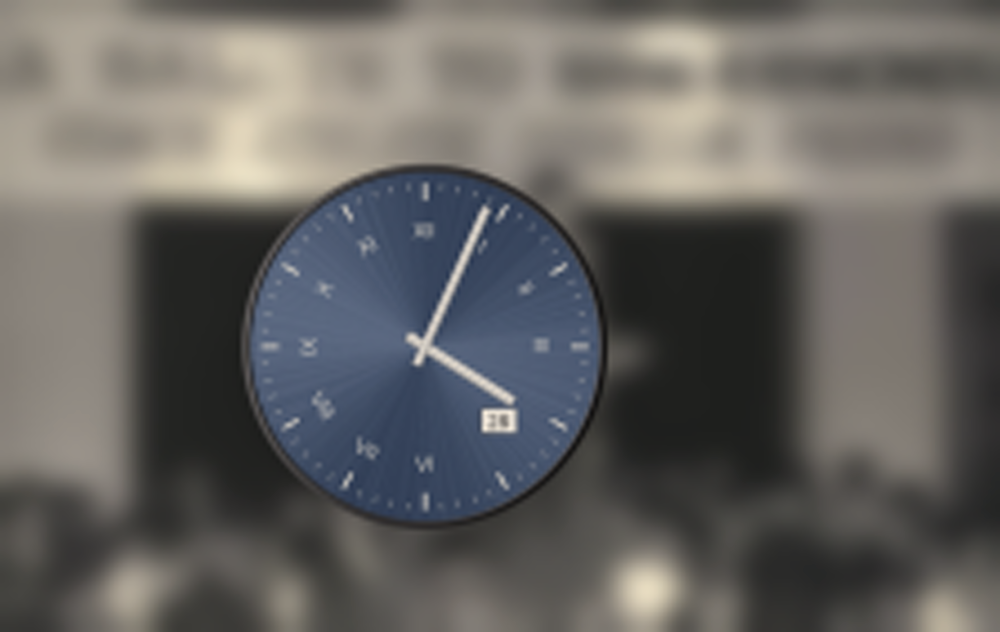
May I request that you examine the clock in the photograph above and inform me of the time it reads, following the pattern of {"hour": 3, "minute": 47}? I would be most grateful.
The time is {"hour": 4, "minute": 4}
